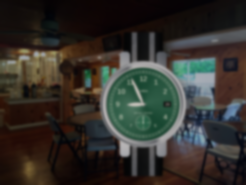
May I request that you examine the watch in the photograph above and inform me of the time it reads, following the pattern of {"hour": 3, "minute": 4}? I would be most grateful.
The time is {"hour": 8, "minute": 56}
